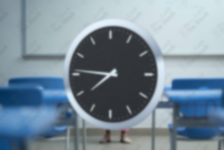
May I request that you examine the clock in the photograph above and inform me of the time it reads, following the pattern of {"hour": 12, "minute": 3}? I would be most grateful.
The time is {"hour": 7, "minute": 46}
